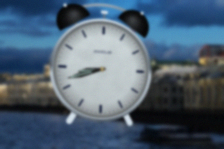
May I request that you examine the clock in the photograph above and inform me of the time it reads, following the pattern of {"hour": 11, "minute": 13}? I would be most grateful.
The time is {"hour": 8, "minute": 42}
